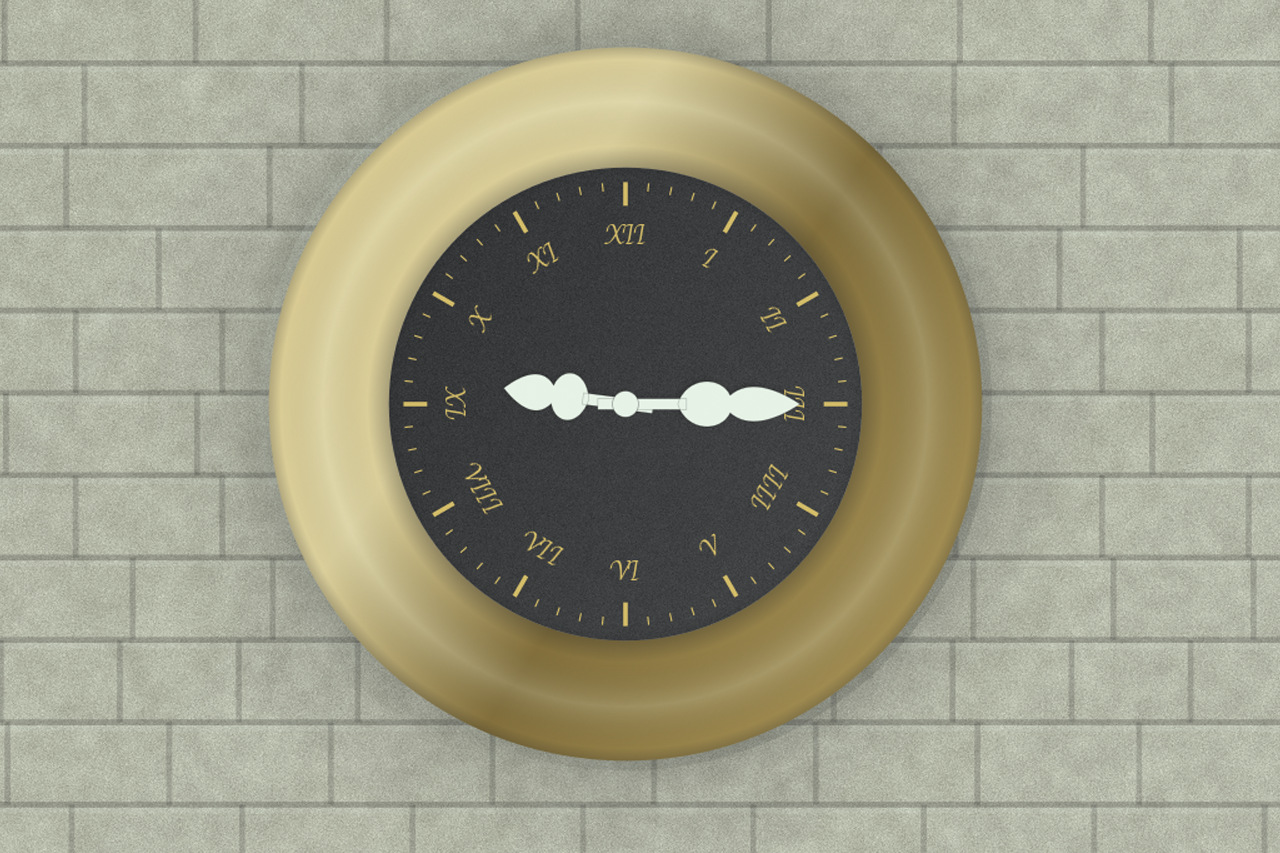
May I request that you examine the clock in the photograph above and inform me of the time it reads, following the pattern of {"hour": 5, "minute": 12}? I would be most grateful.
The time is {"hour": 9, "minute": 15}
